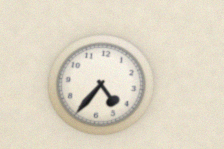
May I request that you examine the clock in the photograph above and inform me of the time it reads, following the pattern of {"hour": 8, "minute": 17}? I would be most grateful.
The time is {"hour": 4, "minute": 35}
